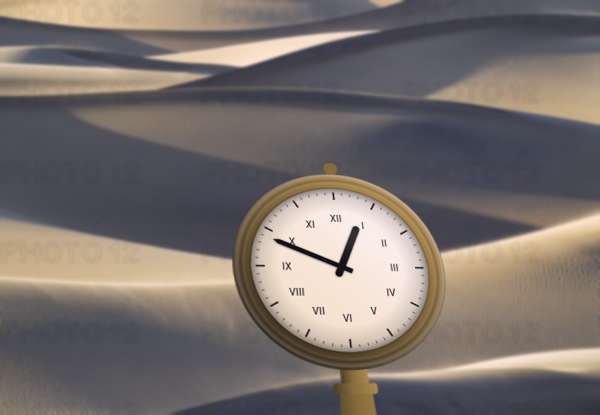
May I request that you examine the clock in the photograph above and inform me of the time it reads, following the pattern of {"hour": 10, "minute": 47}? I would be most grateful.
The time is {"hour": 12, "minute": 49}
